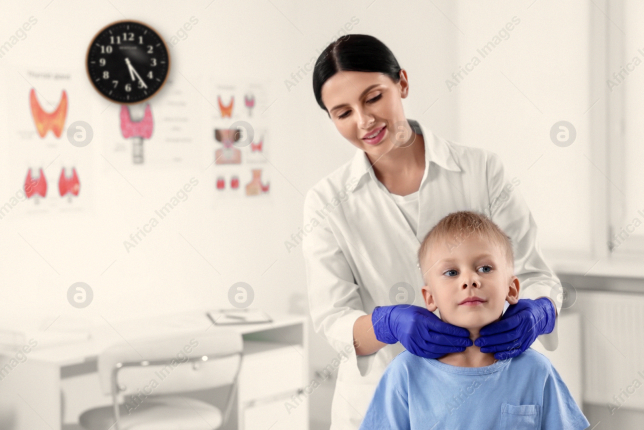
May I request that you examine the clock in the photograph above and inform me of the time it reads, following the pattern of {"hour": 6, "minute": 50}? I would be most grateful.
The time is {"hour": 5, "minute": 24}
